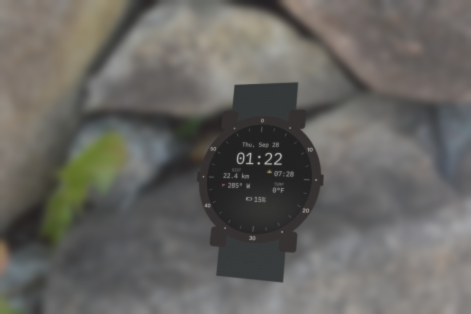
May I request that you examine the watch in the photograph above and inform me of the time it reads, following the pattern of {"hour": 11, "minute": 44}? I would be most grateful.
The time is {"hour": 1, "minute": 22}
